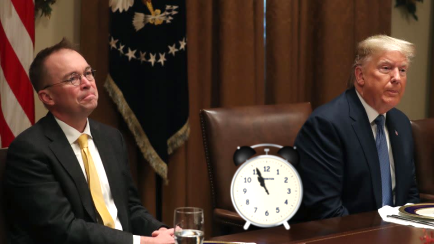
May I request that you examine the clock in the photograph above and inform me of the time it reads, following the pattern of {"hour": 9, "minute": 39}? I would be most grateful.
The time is {"hour": 10, "minute": 56}
